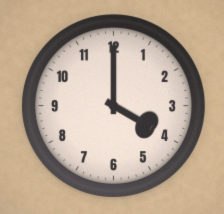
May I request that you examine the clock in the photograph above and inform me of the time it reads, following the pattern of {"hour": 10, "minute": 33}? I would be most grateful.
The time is {"hour": 4, "minute": 0}
